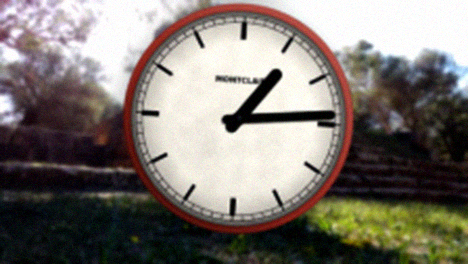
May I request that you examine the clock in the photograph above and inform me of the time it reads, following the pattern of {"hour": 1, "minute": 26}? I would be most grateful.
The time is {"hour": 1, "minute": 14}
